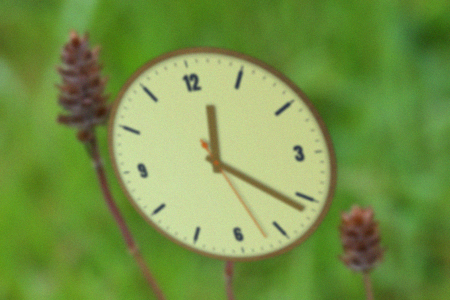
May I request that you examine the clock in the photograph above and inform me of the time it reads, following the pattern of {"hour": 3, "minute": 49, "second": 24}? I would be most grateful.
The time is {"hour": 12, "minute": 21, "second": 27}
